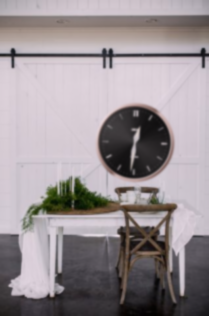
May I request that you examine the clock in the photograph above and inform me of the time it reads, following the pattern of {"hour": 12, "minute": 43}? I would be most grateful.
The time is {"hour": 12, "minute": 31}
